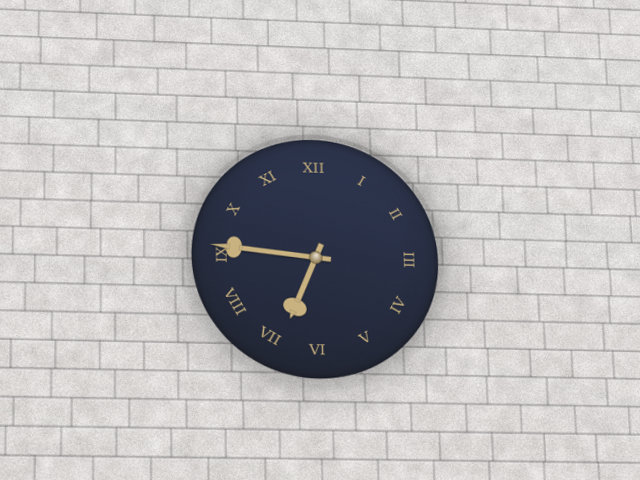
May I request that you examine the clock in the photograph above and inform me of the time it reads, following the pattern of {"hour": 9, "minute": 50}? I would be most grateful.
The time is {"hour": 6, "minute": 46}
